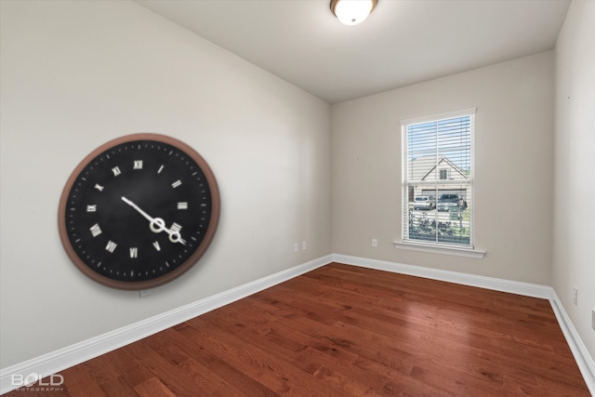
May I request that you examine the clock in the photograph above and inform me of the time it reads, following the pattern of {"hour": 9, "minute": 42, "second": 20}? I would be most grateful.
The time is {"hour": 4, "minute": 21, "second": 21}
